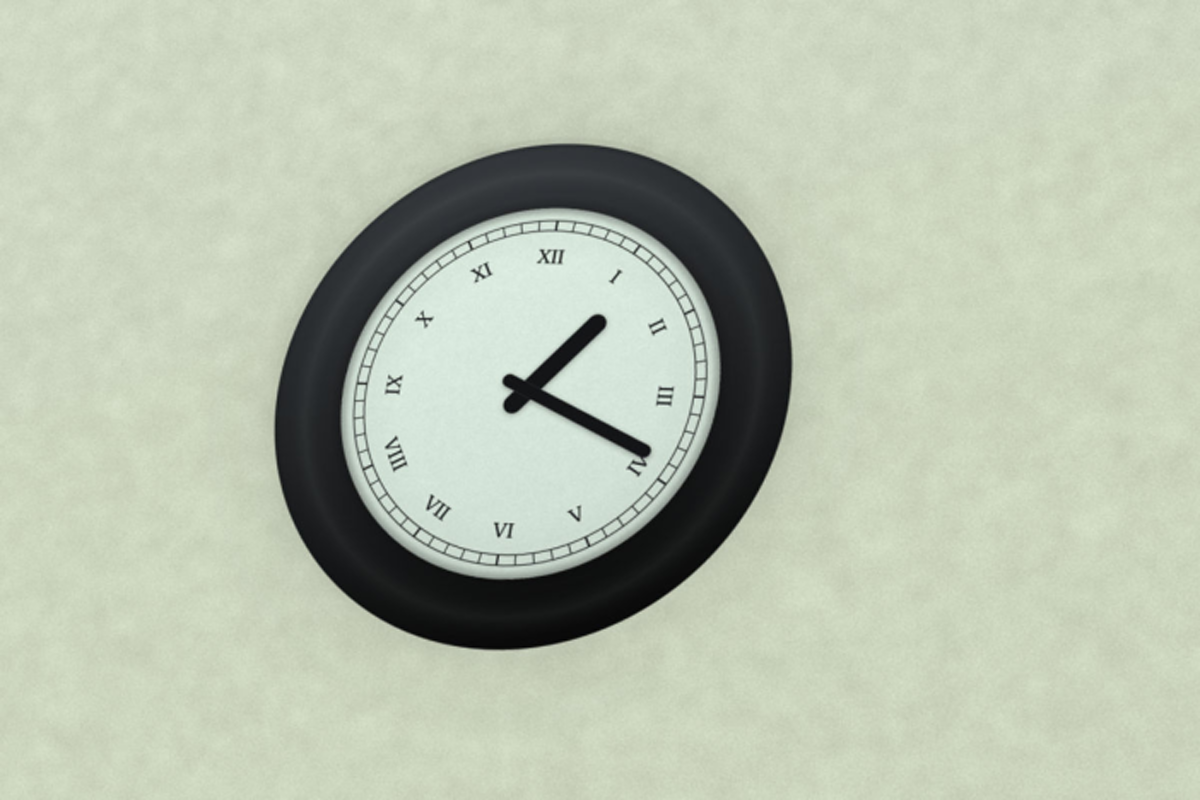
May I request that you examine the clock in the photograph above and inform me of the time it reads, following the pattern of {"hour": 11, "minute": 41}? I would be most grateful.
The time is {"hour": 1, "minute": 19}
